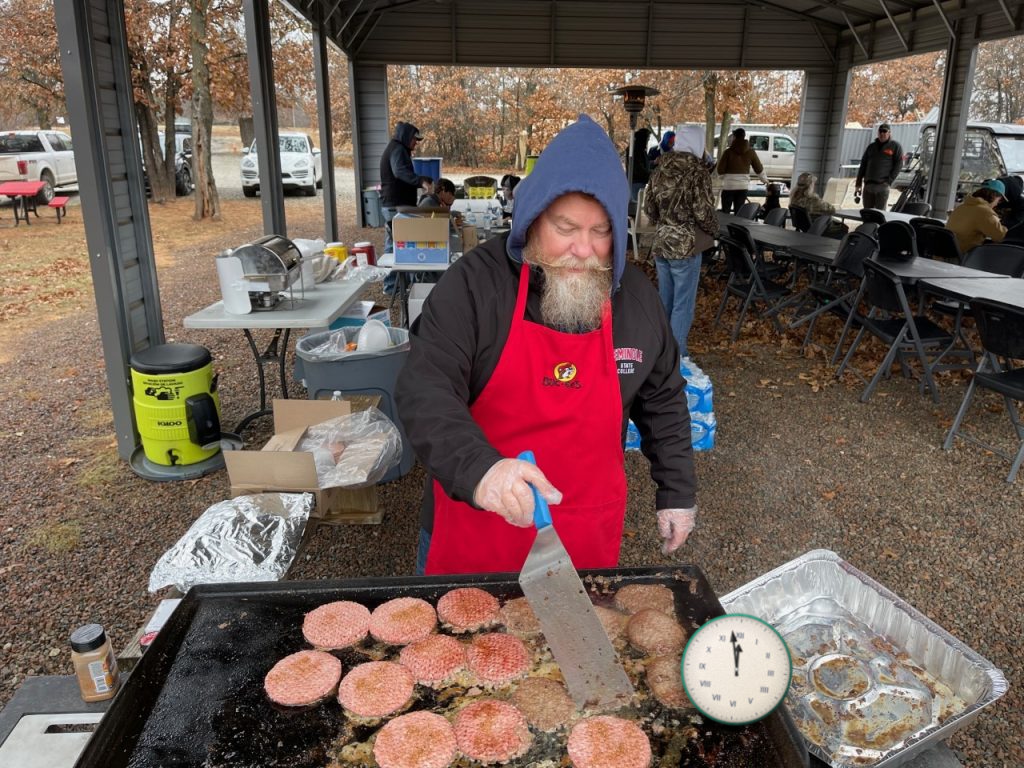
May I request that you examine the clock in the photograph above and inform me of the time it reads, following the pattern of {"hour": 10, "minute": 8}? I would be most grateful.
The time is {"hour": 11, "minute": 58}
